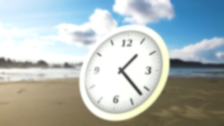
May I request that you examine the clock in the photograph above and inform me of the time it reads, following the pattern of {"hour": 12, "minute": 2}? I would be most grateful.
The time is {"hour": 1, "minute": 22}
